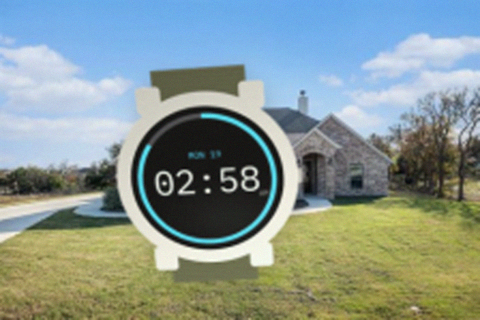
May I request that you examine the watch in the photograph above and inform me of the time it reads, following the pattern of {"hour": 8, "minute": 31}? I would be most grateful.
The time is {"hour": 2, "minute": 58}
